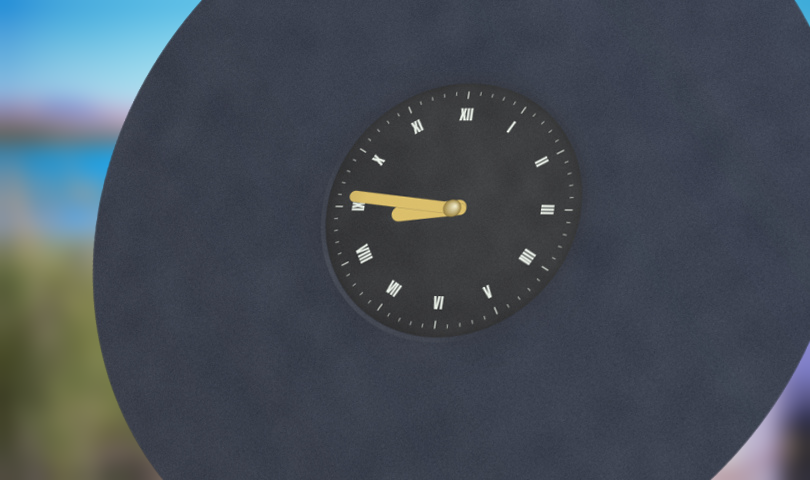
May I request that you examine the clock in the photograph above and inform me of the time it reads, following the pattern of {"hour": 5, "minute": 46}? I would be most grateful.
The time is {"hour": 8, "minute": 46}
